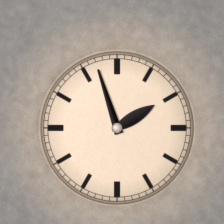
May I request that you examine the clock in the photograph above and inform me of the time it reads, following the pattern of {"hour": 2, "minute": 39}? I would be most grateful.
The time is {"hour": 1, "minute": 57}
